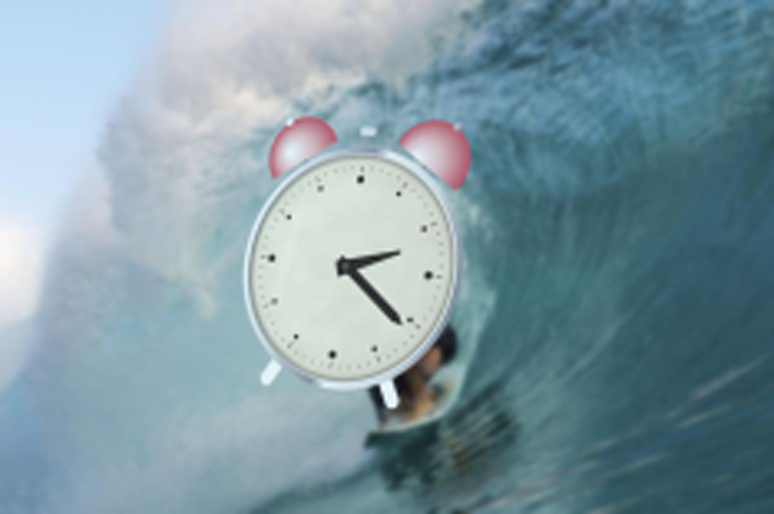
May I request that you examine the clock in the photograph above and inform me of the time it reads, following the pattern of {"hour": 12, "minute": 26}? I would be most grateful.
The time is {"hour": 2, "minute": 21}
